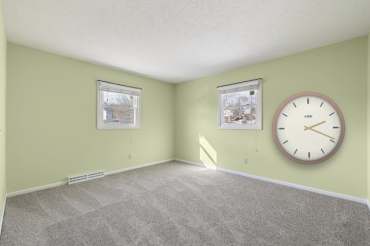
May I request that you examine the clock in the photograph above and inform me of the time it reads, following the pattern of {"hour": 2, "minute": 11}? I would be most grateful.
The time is {"hour": 2, "minute": 19}
